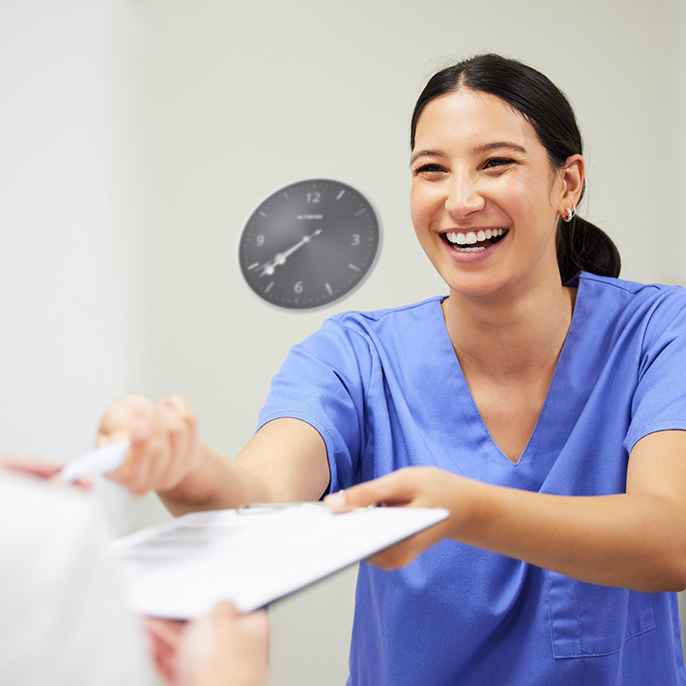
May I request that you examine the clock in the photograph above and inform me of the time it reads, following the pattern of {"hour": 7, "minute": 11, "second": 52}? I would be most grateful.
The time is {"hour": 7, "minute": 37, "second": 39}
